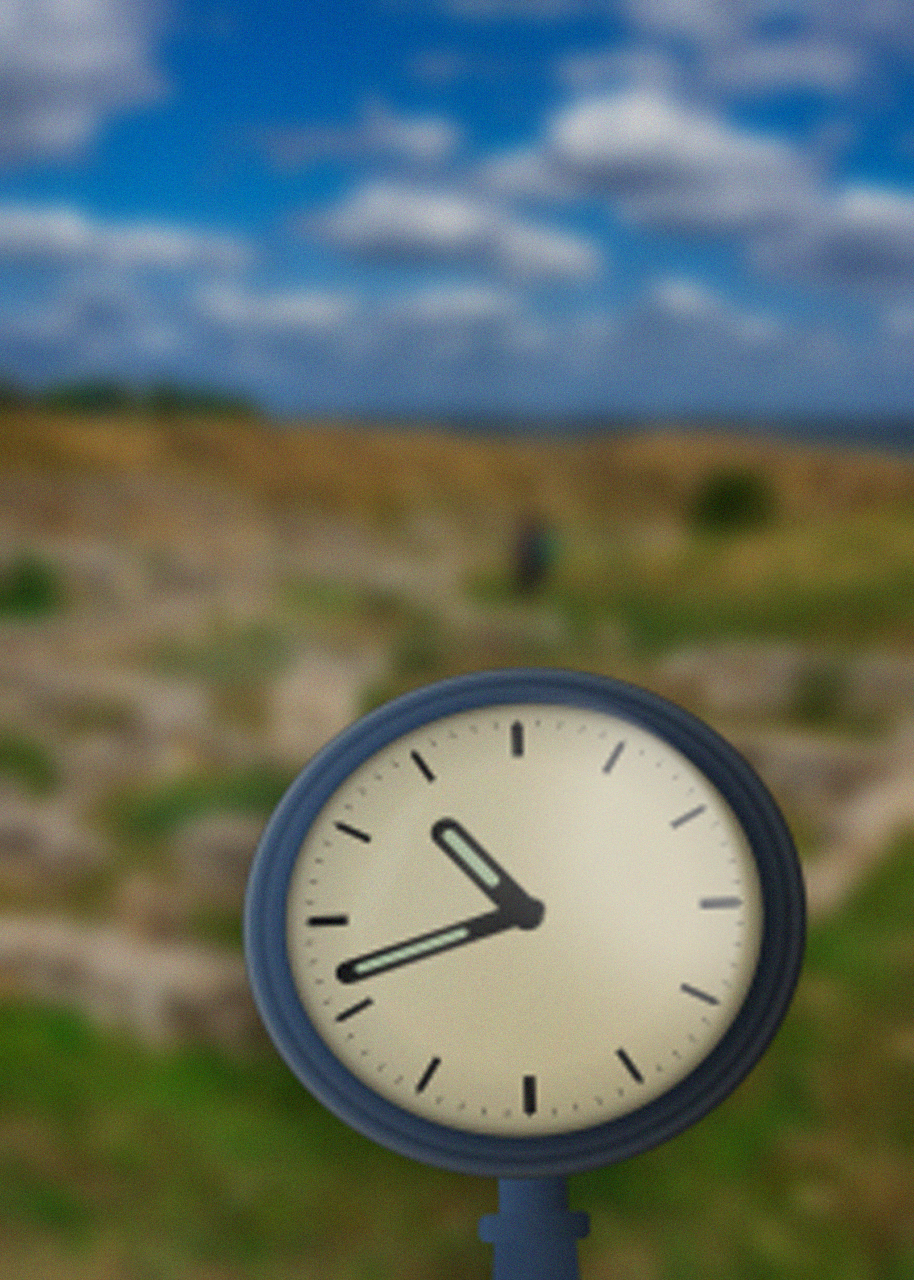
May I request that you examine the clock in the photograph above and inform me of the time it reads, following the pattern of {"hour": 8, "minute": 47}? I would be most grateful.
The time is {"hour": 10, "minute": 42}
